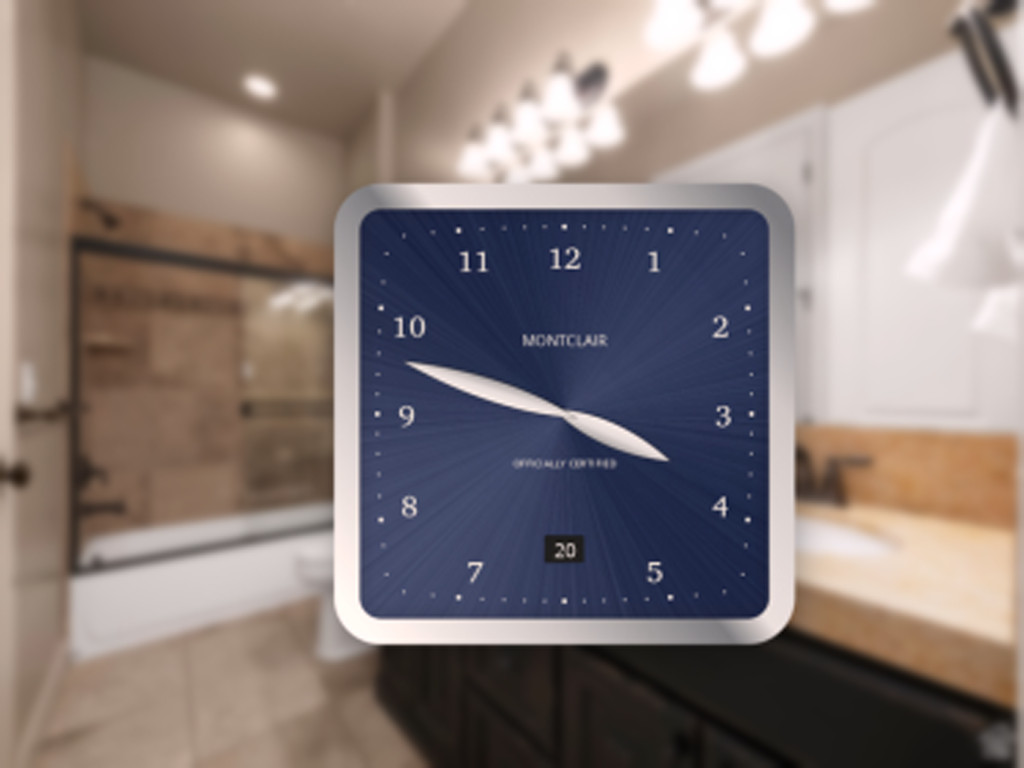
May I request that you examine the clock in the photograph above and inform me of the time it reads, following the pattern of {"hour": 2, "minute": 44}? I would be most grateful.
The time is {"hour": 3, "minute": 48}
